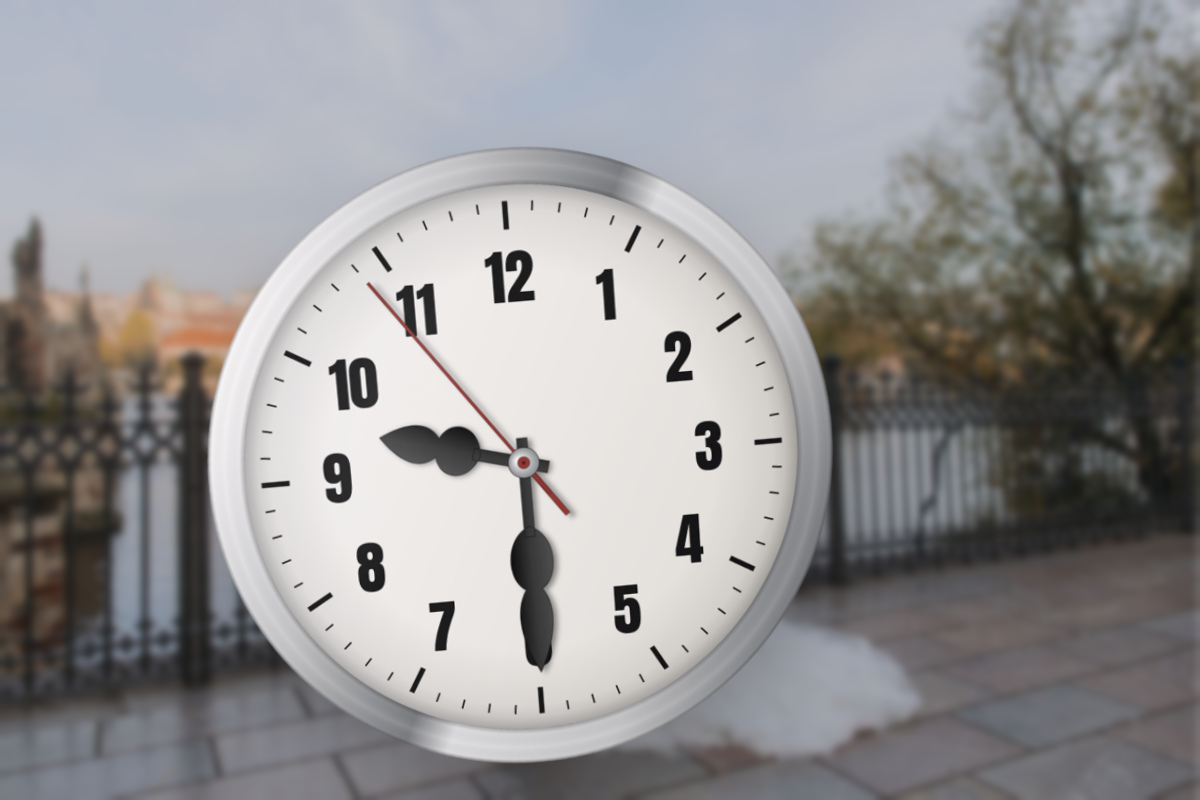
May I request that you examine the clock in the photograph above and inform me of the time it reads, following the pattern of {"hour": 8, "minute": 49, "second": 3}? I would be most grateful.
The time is {"hour": 9, "minute": 29, "second": 54}
